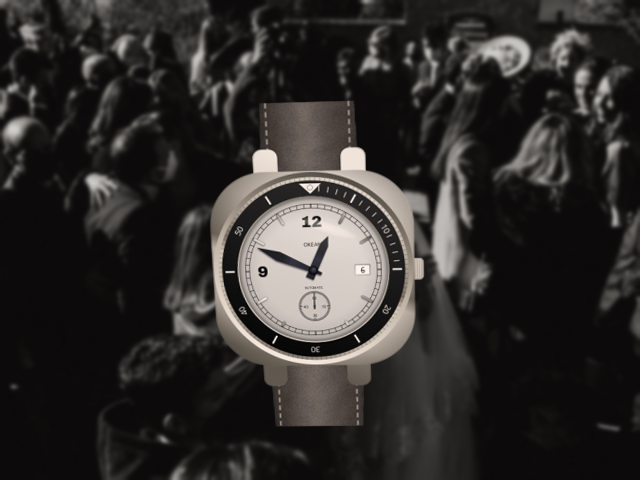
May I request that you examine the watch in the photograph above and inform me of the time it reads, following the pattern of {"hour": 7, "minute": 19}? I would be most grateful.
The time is {"hour": 12, "minute": 49}
